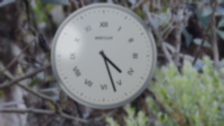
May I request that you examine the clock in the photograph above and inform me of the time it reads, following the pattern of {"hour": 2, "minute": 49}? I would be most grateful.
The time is {"hour": 4, "minute": 27}
